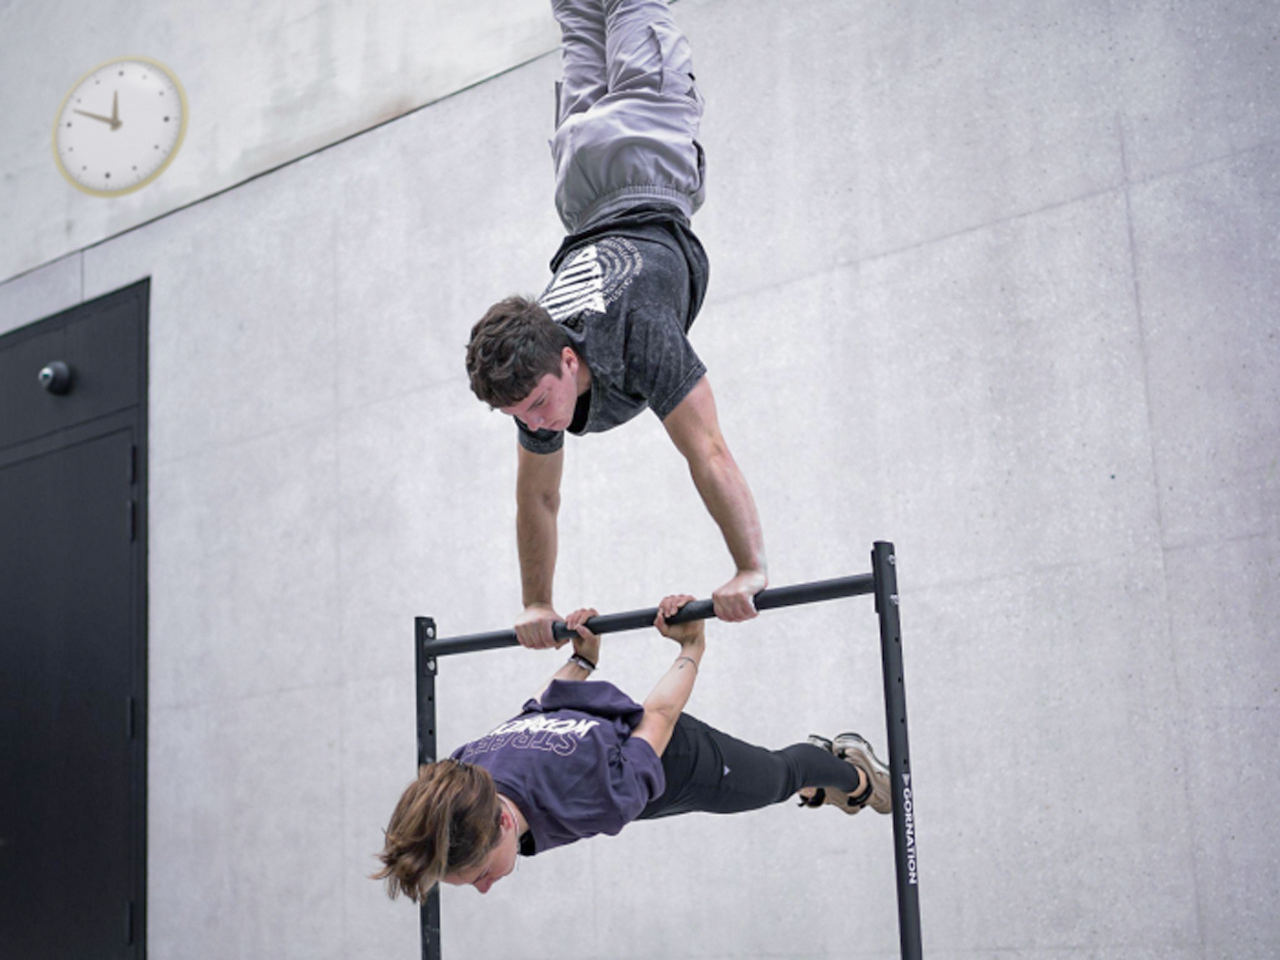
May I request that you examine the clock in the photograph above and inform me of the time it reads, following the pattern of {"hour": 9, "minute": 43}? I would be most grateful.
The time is {"hour": 11, "minute": 48}
